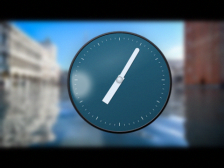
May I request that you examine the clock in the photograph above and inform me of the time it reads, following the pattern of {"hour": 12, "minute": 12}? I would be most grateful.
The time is {"hour": 7, "minute": 5}
